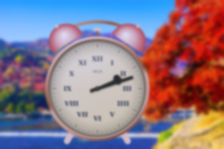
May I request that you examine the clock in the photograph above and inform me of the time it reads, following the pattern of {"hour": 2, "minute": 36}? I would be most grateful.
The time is {"hour": 2, "minute": 12}
